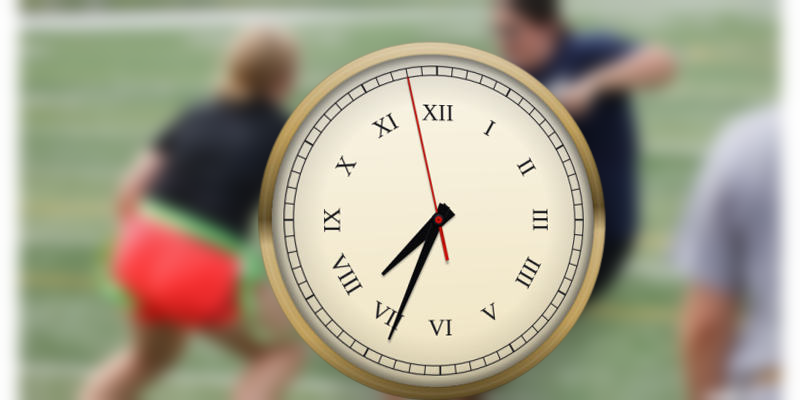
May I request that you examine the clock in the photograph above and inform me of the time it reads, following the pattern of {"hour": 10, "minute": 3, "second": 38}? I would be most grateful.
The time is {"hour": 7, "minute": 33, "second": 58}
